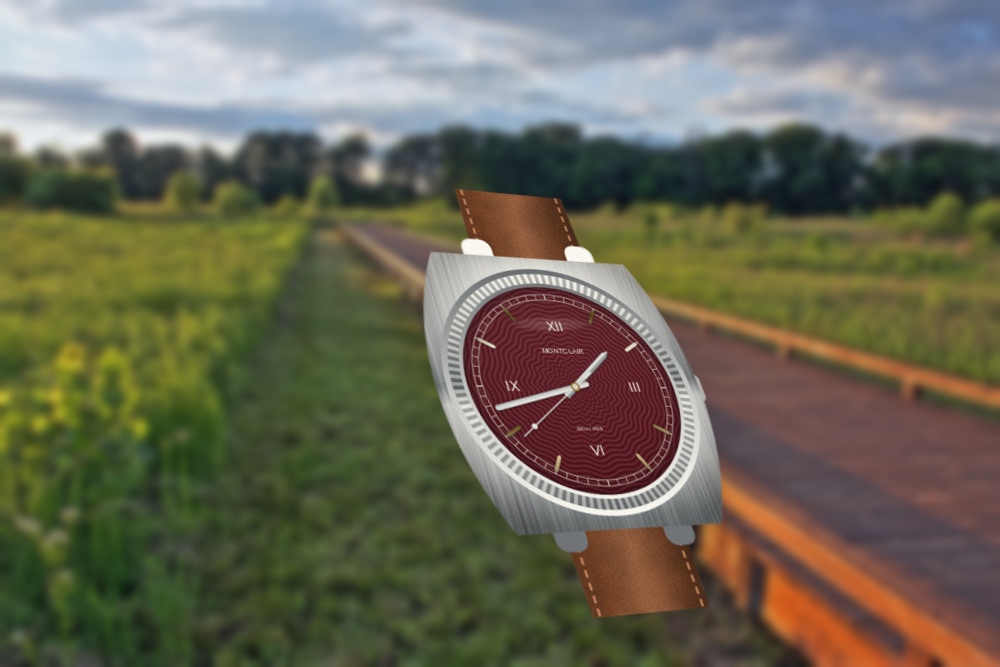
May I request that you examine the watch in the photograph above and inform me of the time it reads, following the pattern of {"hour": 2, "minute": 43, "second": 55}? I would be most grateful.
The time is {"hour": 1, "minute": 42, "second": 39}
